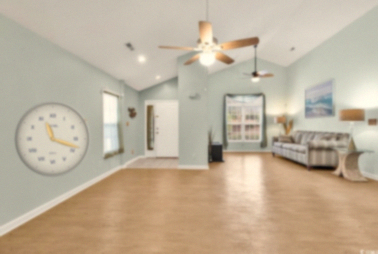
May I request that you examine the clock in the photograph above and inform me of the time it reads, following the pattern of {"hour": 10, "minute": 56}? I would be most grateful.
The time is {"hour": 11, "minute": 18}
